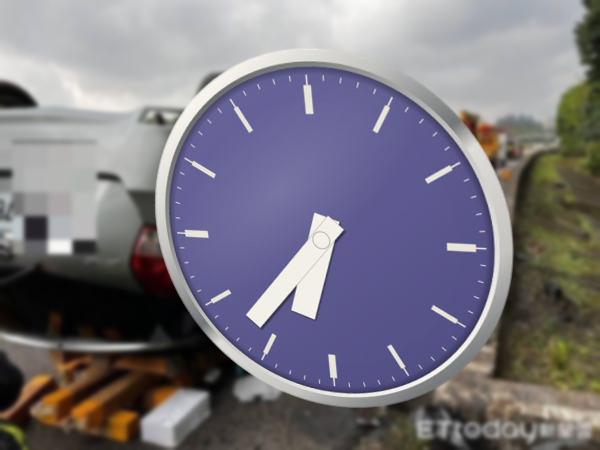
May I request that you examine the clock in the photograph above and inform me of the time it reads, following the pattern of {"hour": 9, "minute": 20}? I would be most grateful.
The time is {"hour": 6, "minute": 37}
